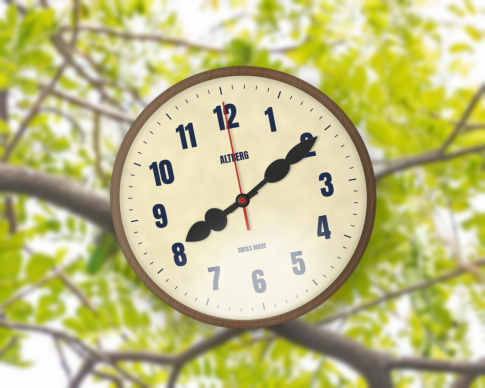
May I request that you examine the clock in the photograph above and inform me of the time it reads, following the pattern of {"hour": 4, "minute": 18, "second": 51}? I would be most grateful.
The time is {"hour": 8, "minute": 10, "second": 0}
